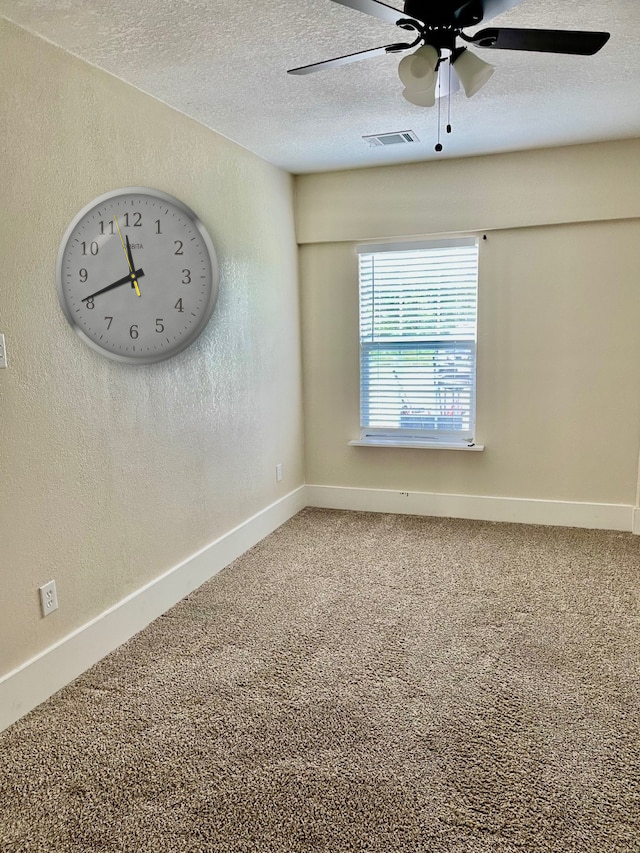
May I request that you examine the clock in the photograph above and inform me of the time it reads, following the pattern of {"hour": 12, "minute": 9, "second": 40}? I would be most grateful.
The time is {"hour": 11, "minute": 40, "second": 57}
